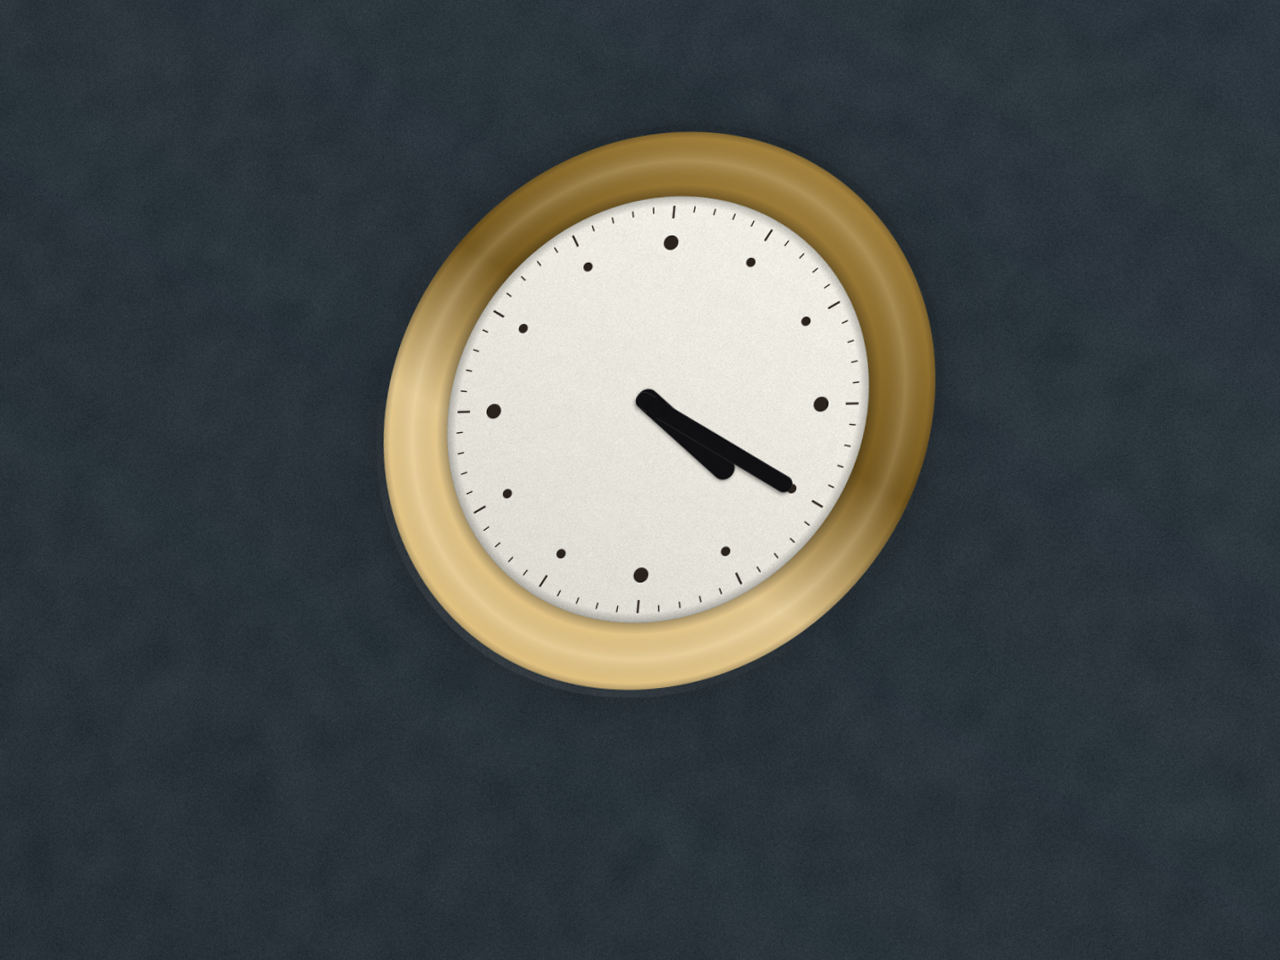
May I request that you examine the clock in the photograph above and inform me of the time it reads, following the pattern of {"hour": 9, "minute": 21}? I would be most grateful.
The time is {"hour": 4, "minute": 20}
